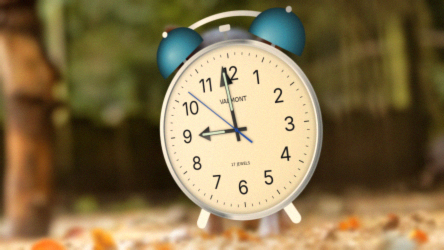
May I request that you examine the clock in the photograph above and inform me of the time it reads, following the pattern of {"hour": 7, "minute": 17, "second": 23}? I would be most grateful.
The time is {"hour": 8, "minute": 58, "second": 52}
